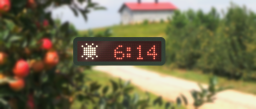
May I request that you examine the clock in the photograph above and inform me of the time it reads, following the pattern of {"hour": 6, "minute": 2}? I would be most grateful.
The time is {"hour": 6, "minute": 14}
